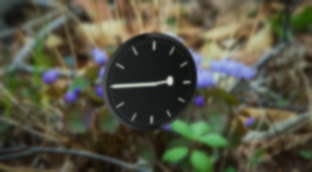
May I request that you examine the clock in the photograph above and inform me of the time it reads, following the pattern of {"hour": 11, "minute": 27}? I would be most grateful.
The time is {"hour": 2, "minute": 45}
